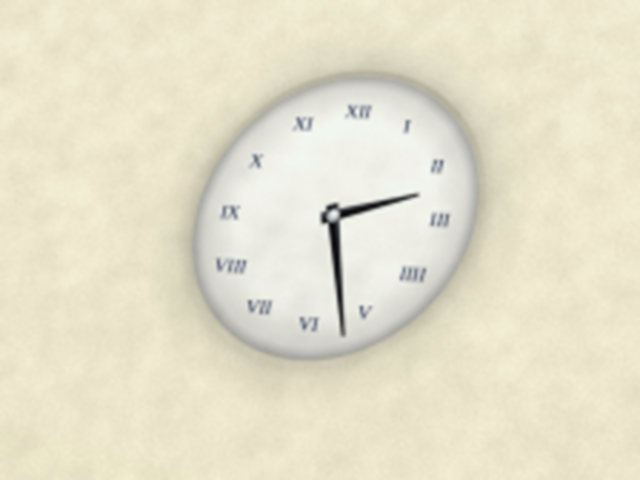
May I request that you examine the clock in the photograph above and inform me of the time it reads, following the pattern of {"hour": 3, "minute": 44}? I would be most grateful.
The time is {"hour": 2, "minute": 27}
